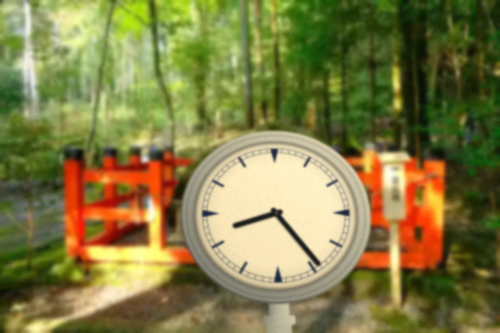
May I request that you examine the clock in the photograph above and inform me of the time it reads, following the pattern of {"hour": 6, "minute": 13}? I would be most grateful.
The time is {"hour": 8, "minute": 24}
